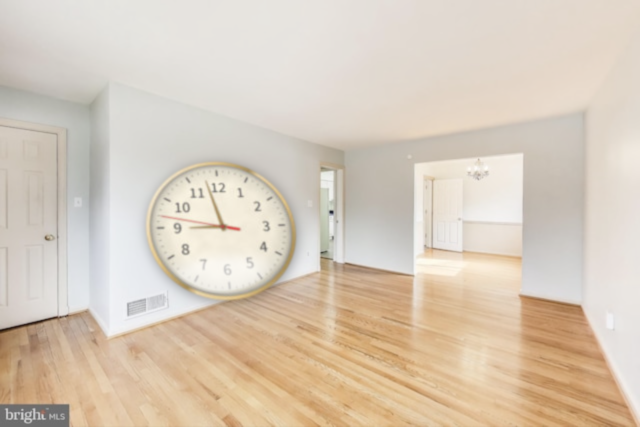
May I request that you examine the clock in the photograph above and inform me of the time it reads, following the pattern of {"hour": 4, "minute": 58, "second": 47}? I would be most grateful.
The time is {"hour": 8, "minute": 57, "second": 47}
